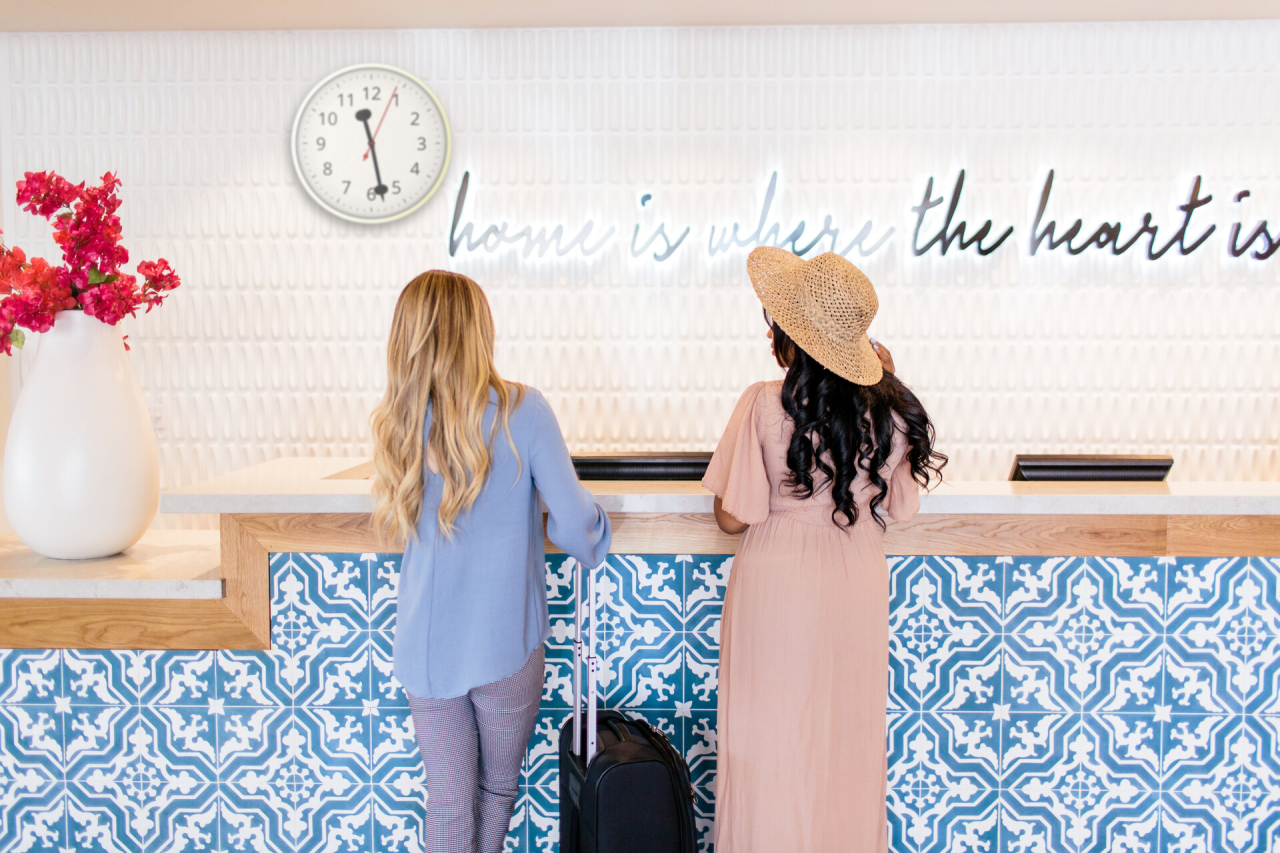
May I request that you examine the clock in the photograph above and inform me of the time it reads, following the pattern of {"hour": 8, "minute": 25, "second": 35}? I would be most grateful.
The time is {"hour": 11, "minute": 28, "second": 4}
